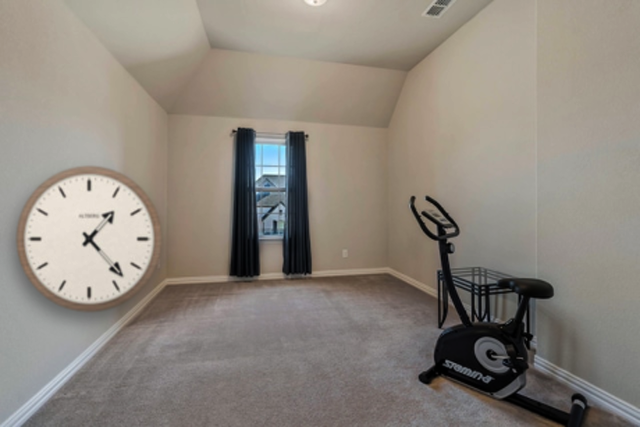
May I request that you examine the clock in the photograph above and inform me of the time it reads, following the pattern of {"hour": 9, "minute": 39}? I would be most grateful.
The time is {"hour": 1, "minute": 23}
